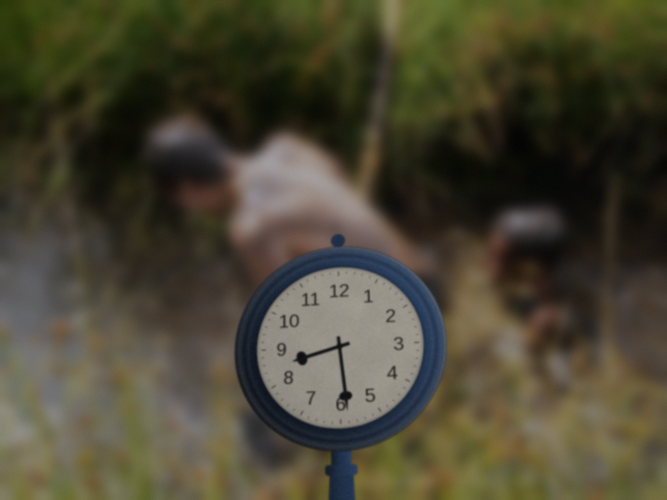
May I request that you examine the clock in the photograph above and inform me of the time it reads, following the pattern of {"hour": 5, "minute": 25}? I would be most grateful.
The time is {"hour": 8, "minute": 29}
